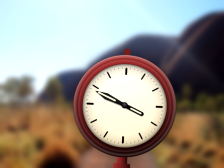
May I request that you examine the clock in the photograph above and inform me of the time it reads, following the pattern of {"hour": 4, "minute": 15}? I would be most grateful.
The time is {"hour": 3, "minute": 49}
